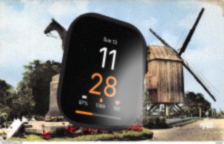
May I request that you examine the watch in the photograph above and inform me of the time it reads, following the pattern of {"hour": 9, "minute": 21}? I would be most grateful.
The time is {"hour": 11, "minute": 28}
